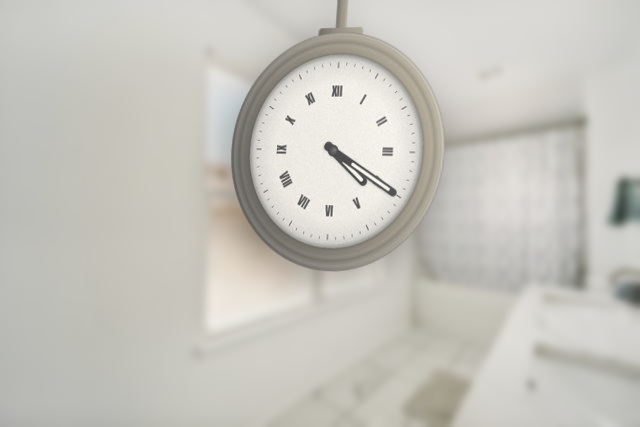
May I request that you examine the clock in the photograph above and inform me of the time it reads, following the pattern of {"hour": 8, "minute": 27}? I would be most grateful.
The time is {"hour": 4, "minute": 20}
